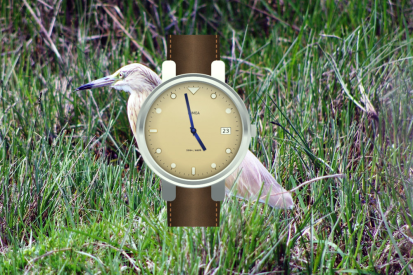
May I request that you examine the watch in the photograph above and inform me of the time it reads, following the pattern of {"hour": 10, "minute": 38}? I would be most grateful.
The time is {"hour": 4, "minute": 58}
